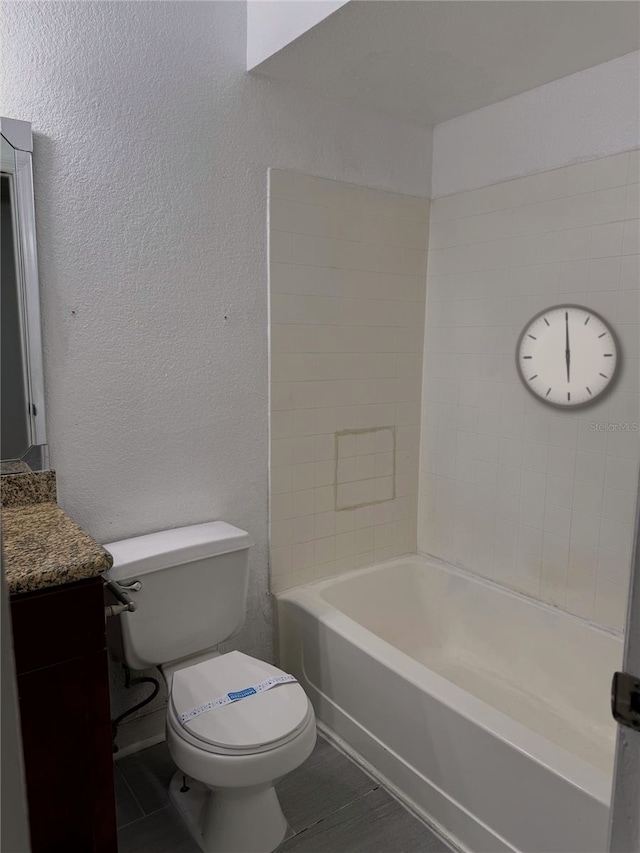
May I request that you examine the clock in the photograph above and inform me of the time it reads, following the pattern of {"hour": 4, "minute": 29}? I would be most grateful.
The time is {"hour": 6, "minute": 0}
